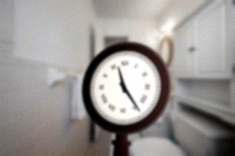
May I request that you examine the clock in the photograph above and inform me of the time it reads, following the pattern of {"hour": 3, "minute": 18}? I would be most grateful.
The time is {"hour": 11, "minute": 24}
